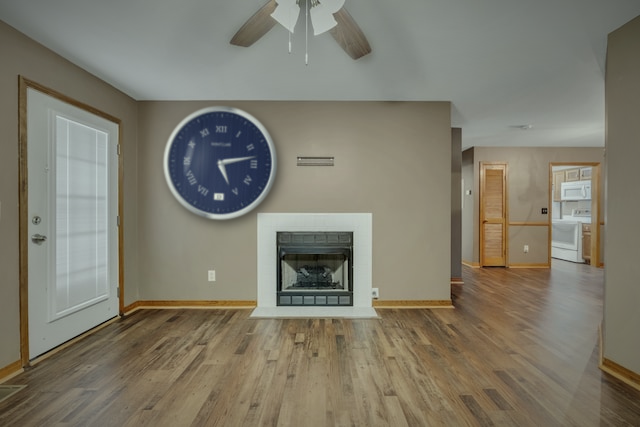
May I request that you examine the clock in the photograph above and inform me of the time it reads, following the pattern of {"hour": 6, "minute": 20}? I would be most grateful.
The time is {"hour": 5, "minute": 13}
